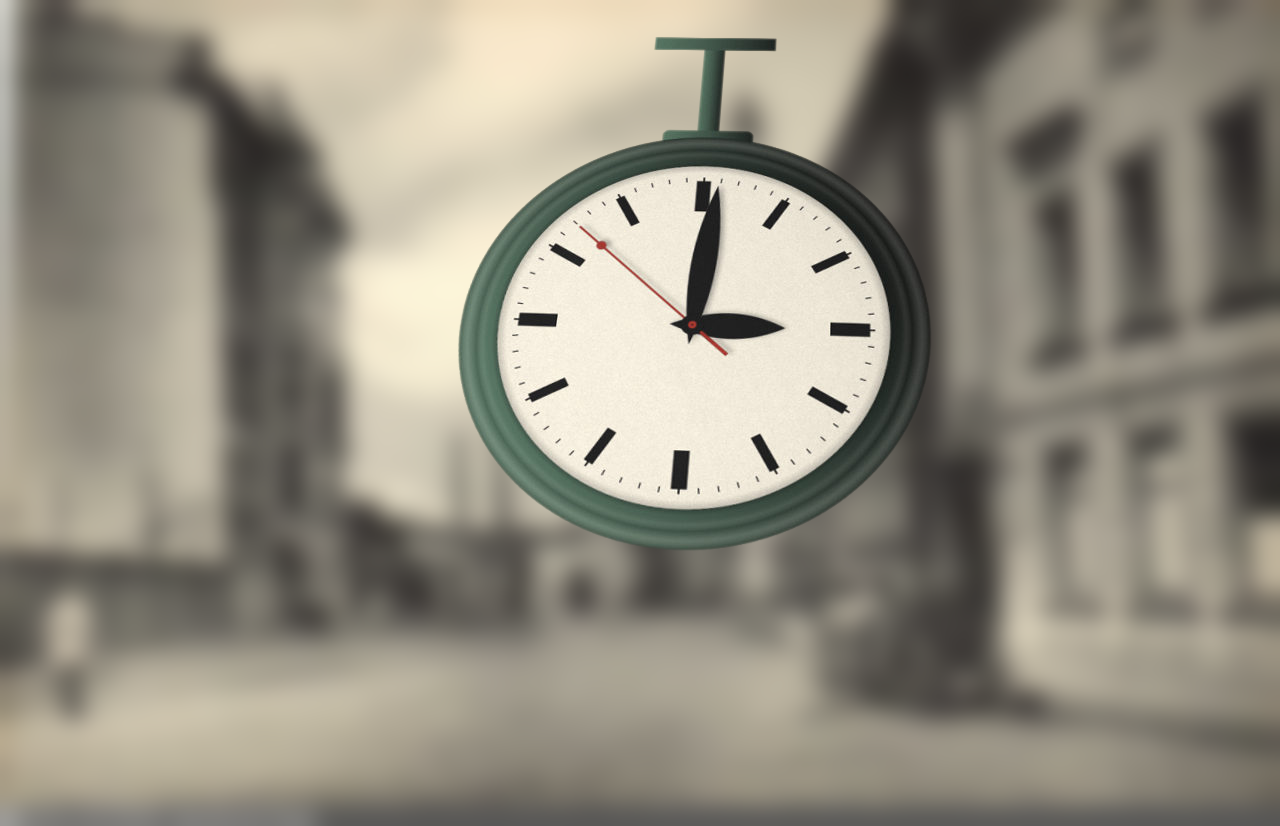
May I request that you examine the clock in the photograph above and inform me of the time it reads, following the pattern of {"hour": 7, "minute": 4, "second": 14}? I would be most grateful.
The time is {"hour": 3, "minute": 0, "second": 52}
